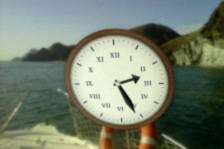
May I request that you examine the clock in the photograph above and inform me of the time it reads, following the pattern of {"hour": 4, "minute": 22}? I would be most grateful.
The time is {"hour": 2, "minute": 26}
